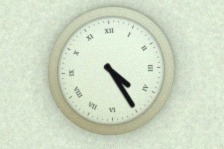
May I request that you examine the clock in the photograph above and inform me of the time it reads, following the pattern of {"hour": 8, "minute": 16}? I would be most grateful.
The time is {"hour": 4, "minute": 25}
